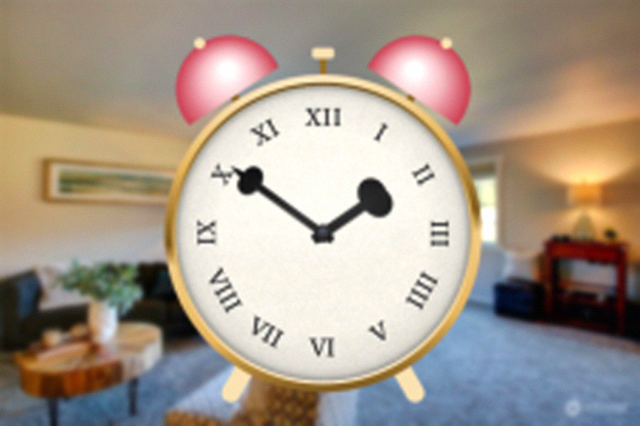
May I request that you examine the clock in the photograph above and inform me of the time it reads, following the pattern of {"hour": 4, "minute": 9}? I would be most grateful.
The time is {"hour": 1, "minute": 51}
